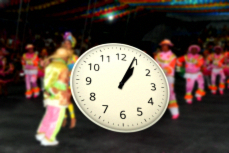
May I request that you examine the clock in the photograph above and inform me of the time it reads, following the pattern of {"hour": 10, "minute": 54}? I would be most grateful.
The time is {"hour": 1, "minute": 4}
